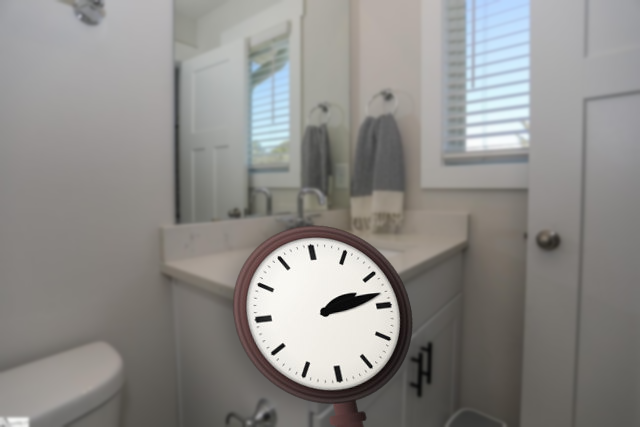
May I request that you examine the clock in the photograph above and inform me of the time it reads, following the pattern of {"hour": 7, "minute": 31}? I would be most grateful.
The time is {"hour": 2, "minute": 13}
